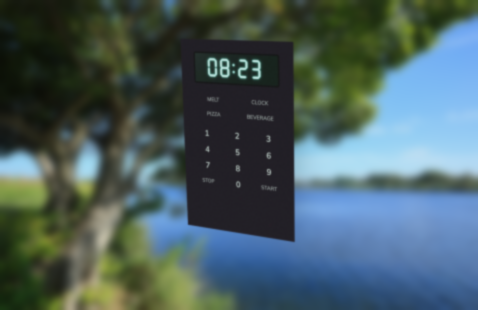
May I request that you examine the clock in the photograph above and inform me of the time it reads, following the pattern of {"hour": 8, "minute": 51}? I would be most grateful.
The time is {"hour": 8, "minute": 23}
